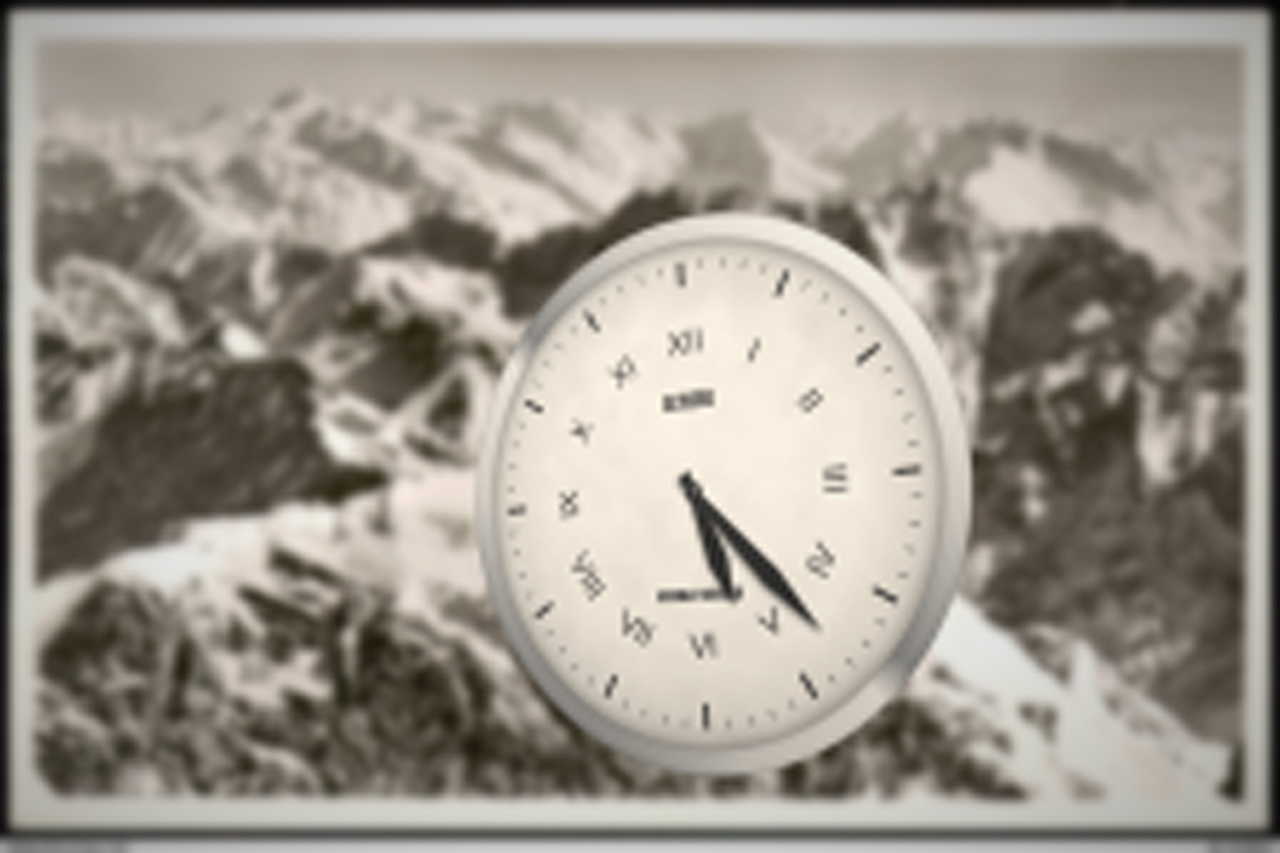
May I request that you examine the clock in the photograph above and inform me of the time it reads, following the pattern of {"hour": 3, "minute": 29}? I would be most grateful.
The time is {"hour": 5, "minute": 23}
